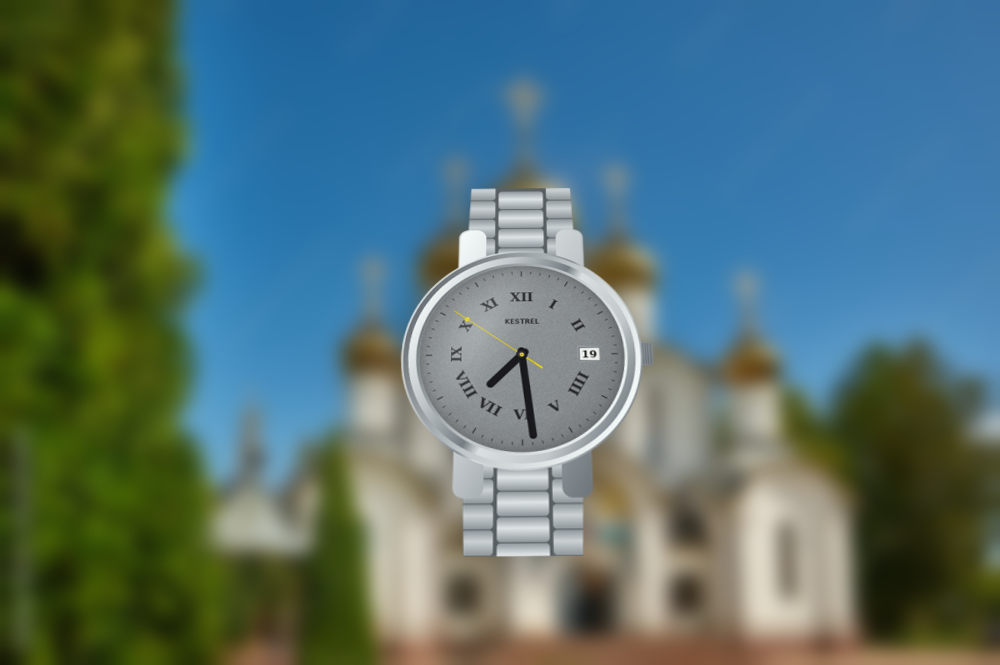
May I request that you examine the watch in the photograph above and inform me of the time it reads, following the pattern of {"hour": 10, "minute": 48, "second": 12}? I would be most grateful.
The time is {"hour": 7, "minute": 28, "second": 51}
